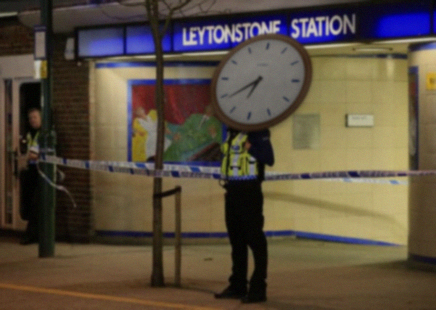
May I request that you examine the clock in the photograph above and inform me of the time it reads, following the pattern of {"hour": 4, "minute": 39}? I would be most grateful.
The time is {"hour": 6, "minute": 39}
